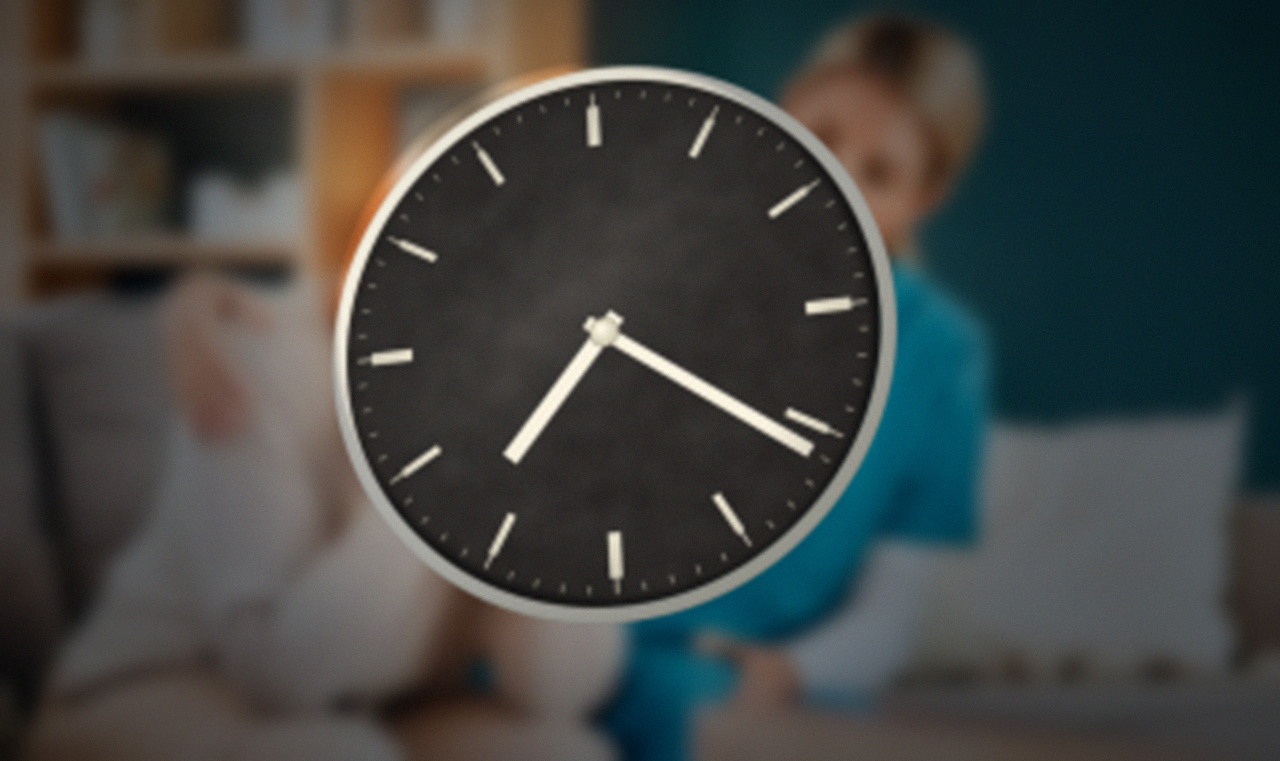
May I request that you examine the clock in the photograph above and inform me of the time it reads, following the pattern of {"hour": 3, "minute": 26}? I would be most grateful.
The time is {"hour": 7, "minute": 21}
